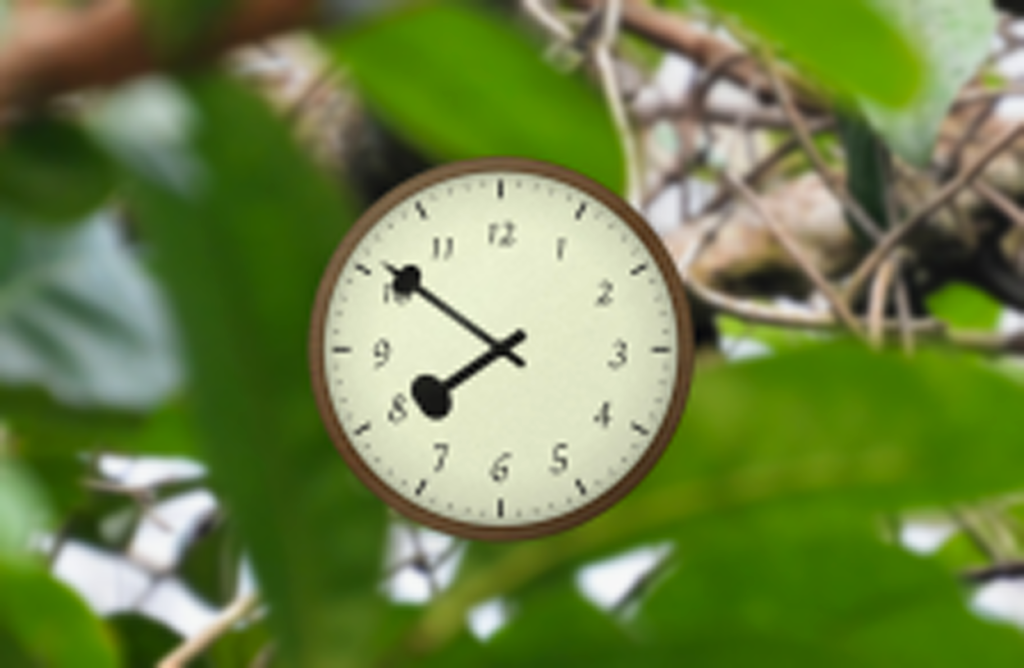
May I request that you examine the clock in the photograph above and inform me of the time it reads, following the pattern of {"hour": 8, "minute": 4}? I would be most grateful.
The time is {"hour": 7, "minute": 51}
